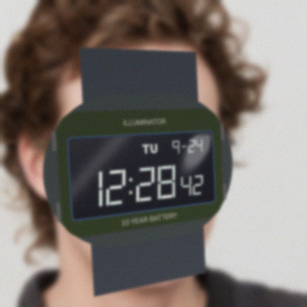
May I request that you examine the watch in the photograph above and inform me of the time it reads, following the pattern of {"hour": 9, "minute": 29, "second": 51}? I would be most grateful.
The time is {"hour": 12, "minute": 28, "second": 42}
